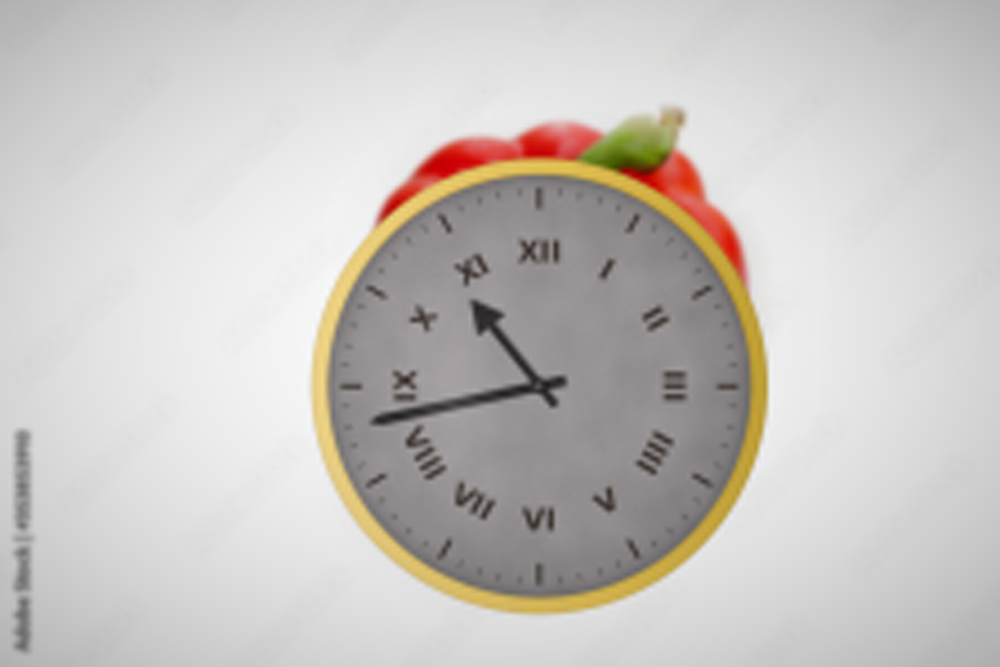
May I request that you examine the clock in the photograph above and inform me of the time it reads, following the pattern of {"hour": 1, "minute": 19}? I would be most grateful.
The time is {"hour": 10, "minute": 43}
